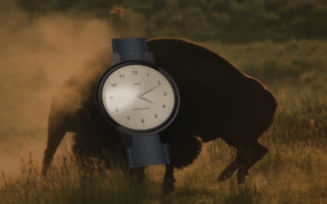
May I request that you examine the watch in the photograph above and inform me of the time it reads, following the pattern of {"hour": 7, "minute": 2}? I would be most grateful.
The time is {"hour": 4, "minute": 11}
